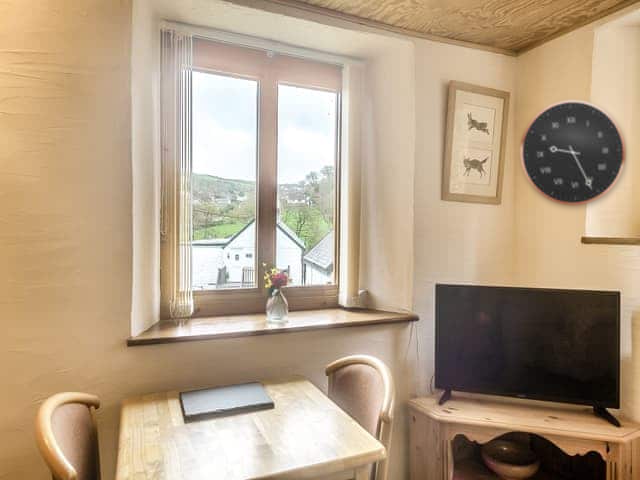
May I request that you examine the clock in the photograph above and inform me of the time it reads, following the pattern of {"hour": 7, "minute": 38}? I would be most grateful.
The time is {"hour": 9, "minute": 26}
